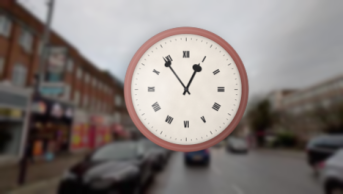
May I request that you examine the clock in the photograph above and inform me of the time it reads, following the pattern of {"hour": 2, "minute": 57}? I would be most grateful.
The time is {"hour": 12, "minute": 54}
